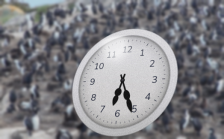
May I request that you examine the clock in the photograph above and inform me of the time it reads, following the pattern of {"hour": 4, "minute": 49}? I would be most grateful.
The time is {"hour": 6, "minute": 26}
